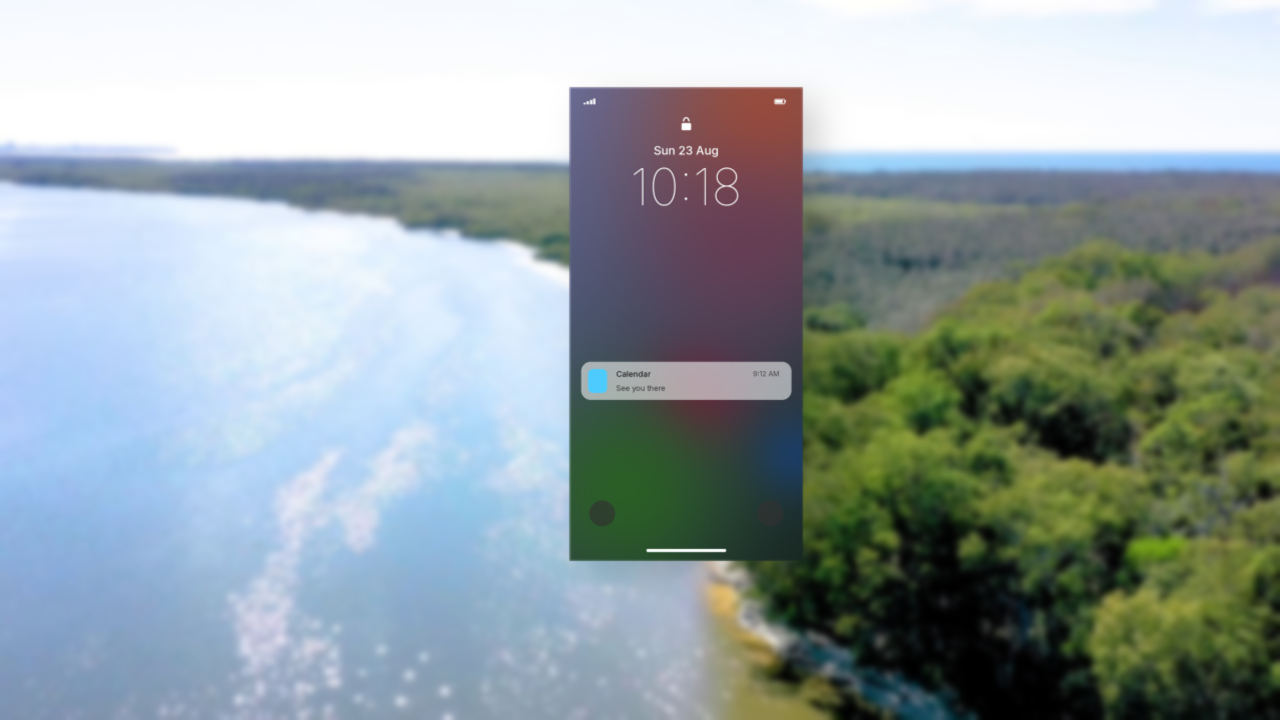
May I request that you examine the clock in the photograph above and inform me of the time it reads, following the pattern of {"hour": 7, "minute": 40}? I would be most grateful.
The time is {"hour": 10, "minute": 18}
